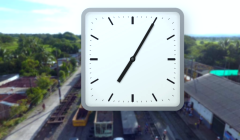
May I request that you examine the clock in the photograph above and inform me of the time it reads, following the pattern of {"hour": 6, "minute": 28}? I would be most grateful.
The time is {"hour": 7, "minute": 5}
